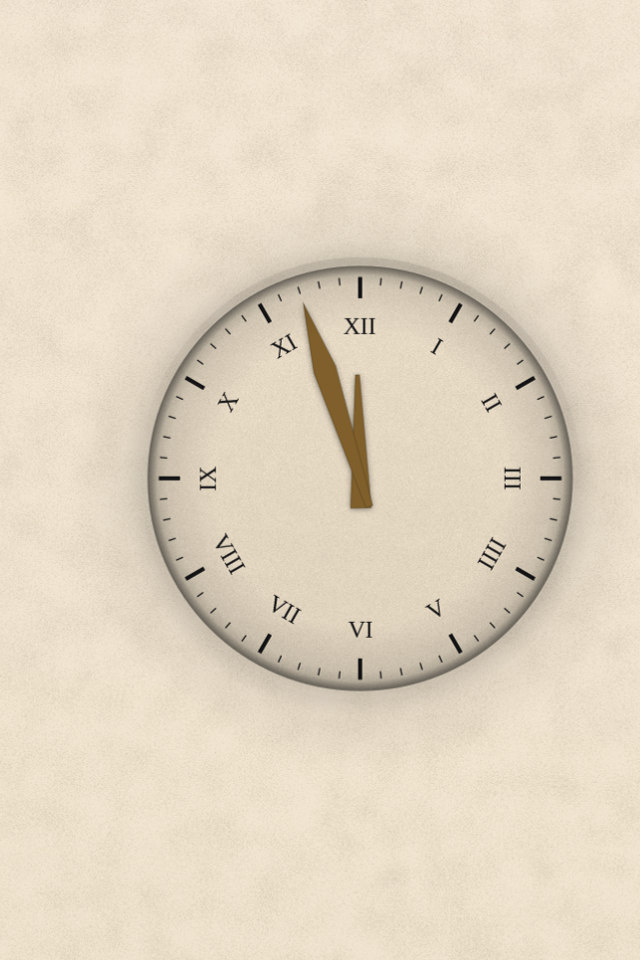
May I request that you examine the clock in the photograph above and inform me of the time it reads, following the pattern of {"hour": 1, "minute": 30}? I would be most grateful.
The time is {"hour": 11, "minute": 57}
